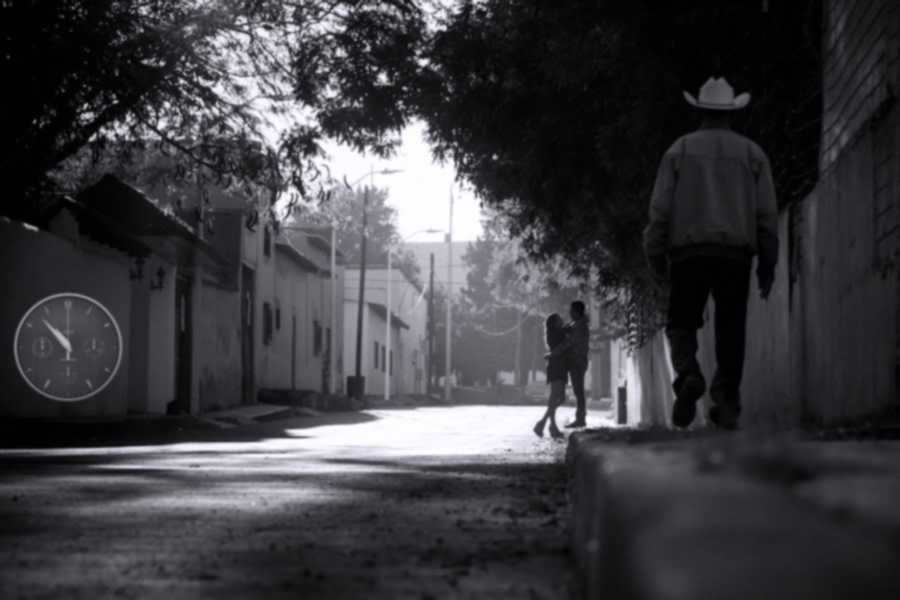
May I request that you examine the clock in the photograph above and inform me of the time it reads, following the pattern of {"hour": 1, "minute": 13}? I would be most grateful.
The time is {"hour": 10, "minute": 53}
